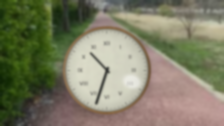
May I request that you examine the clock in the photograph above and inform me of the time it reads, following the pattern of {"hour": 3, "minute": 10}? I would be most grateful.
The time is {"hour": 10, "minute": 33}
